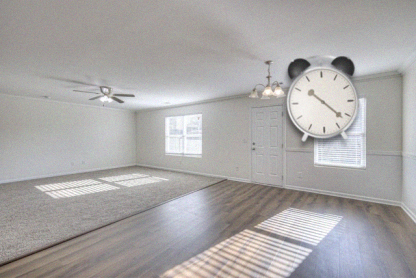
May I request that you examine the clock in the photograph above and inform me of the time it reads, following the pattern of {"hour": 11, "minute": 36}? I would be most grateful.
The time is {"hour": 10, "minute": 22}
